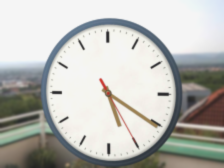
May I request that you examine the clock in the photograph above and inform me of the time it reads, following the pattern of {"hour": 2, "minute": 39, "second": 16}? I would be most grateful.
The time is {"hour": 5, "minute": 20, "second": 25}
